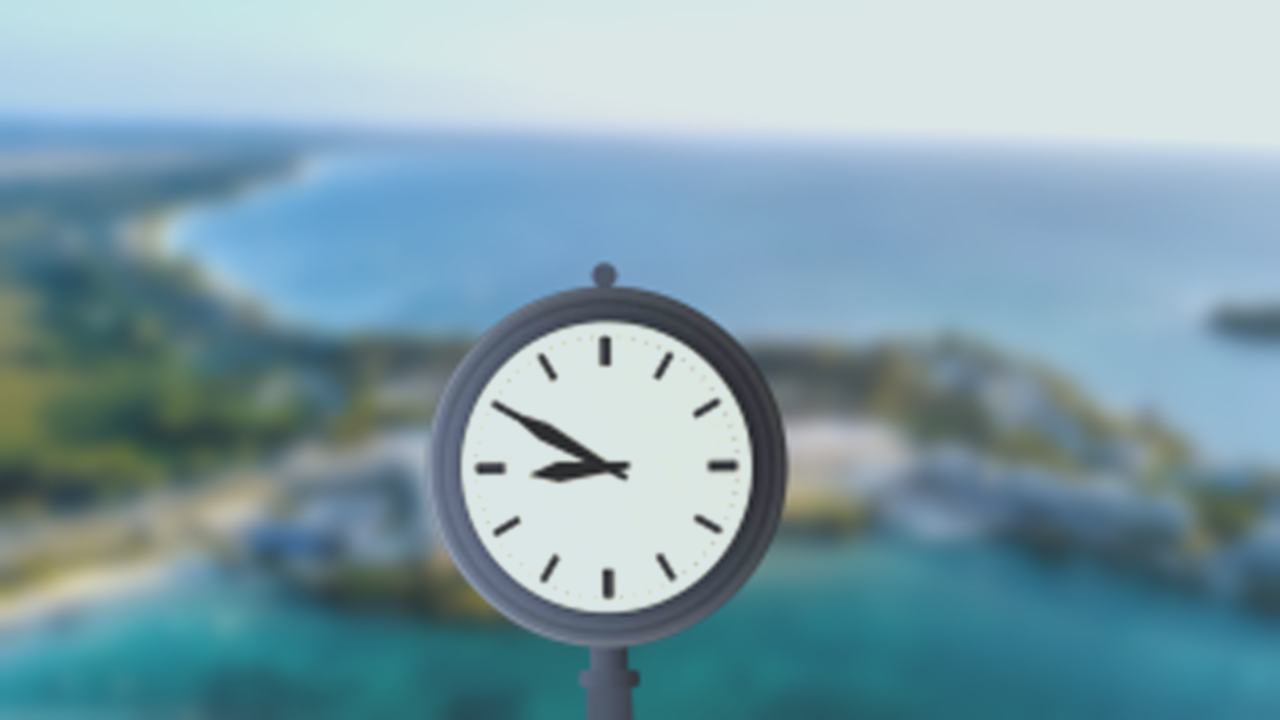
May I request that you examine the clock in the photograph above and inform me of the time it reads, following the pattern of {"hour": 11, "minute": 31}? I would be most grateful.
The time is {"hour": 8, "minute": 50}
